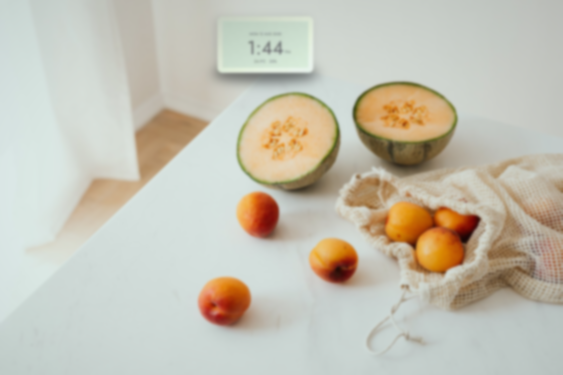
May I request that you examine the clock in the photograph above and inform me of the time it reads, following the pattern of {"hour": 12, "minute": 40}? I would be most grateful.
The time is {"hour": 1, "minute": 44}
